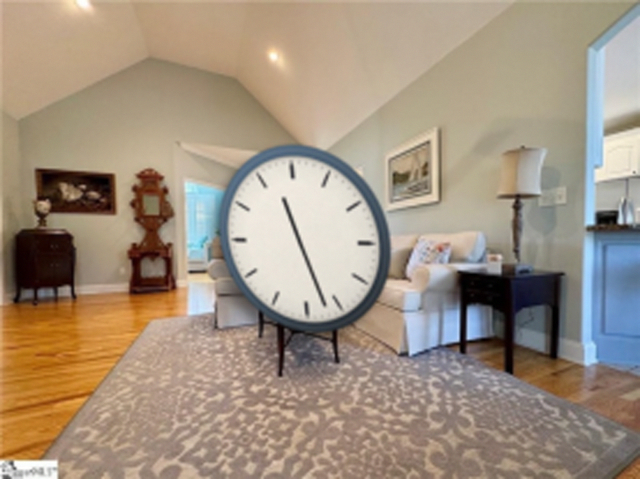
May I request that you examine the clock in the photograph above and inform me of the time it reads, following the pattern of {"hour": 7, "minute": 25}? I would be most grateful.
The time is {"hour": 11, "minute": 27}
